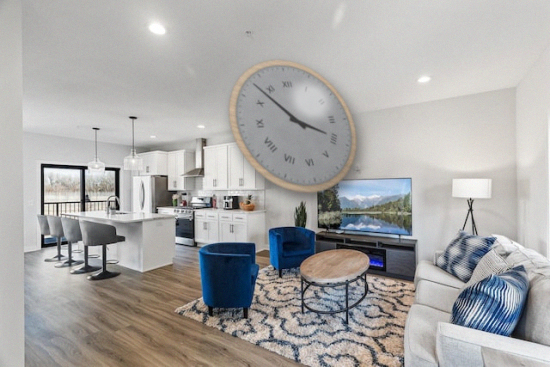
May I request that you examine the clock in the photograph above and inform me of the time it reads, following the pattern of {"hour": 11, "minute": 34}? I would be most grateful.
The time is {"hour": 3, "minute": 53}
